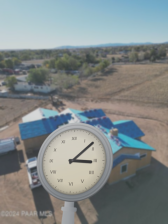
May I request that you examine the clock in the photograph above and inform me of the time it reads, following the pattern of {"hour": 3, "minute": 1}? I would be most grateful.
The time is {"hour": 3, "minute": 8}
